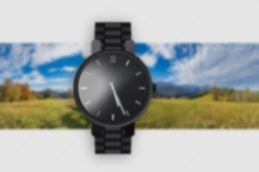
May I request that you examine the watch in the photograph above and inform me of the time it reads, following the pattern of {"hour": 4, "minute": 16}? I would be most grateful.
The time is {"hour": 5, "minute": 26}
